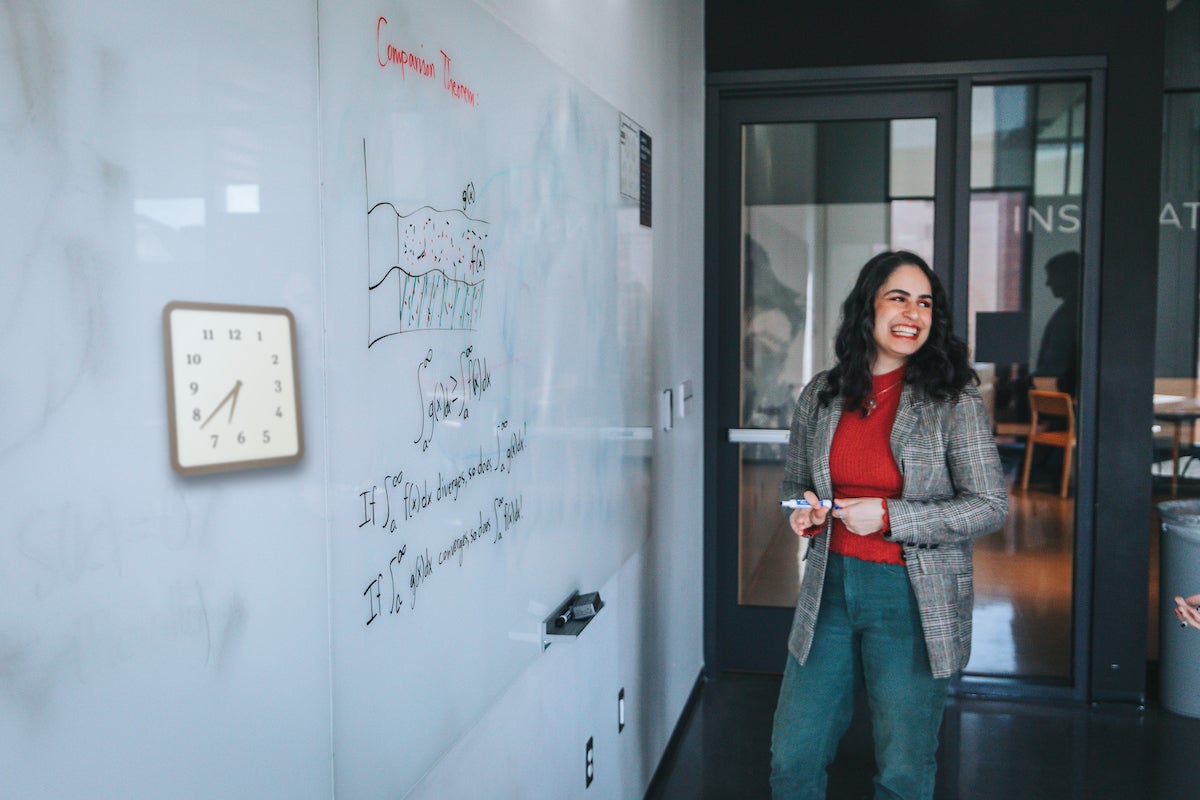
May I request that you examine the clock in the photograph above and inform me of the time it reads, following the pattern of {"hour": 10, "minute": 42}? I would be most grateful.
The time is {"hour": 6, "minute": 38}
